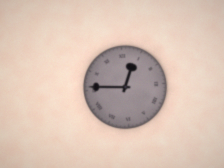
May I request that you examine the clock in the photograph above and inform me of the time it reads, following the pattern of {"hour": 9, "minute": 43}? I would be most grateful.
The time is {"hour": 12, "minute": 46}
